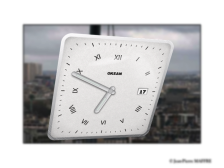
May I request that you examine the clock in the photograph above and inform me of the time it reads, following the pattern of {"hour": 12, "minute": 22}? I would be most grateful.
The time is {"hour": 6, "minute": 49}
